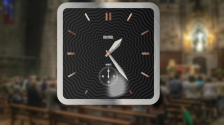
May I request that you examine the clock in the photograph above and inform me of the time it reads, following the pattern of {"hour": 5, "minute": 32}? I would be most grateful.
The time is {"hour": 1, "minute": 24}
